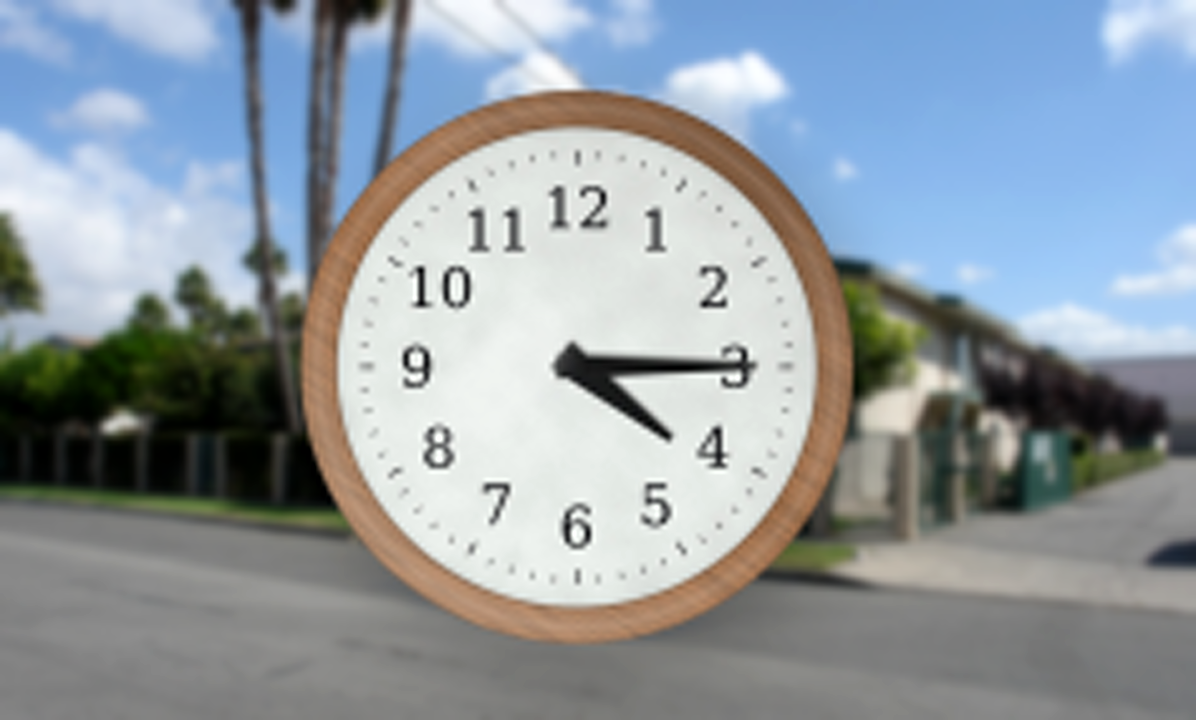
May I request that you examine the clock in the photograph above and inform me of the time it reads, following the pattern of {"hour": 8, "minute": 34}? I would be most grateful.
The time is {"hour": 4, "minute": 15}
